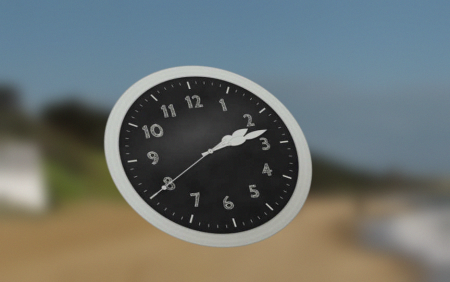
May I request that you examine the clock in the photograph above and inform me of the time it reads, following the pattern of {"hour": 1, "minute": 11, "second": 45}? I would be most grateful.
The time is {"hour": 2, "minute": 12, "second": 40}
